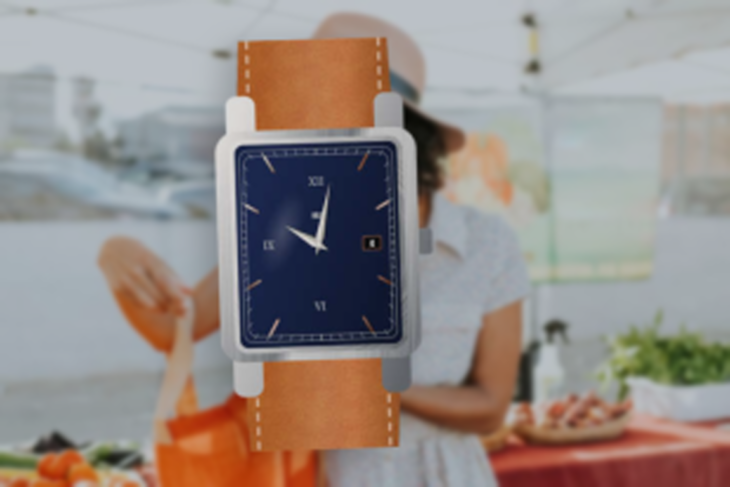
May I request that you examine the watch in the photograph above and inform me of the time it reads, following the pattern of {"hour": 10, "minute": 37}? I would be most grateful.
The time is {"hour": 10, "minute": 2}
